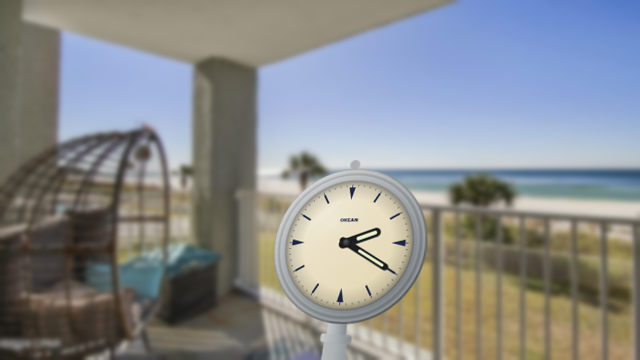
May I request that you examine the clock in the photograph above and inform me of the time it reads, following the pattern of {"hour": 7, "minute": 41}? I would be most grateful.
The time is {"hour": 2, "minute": 20}
